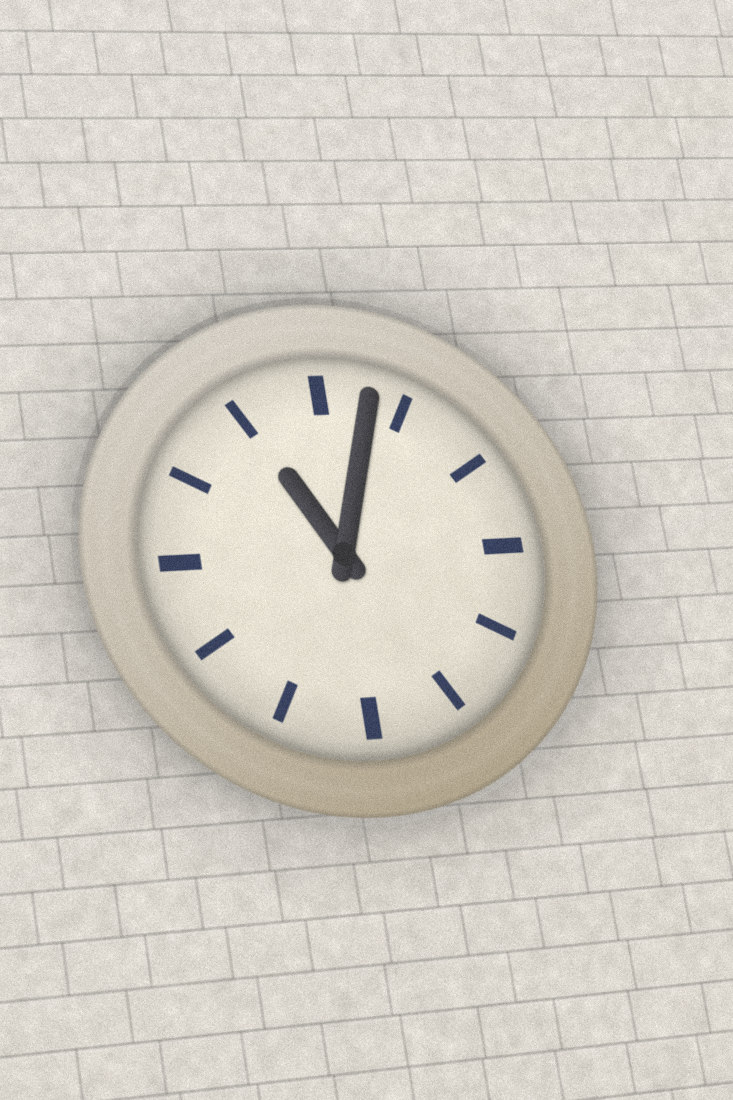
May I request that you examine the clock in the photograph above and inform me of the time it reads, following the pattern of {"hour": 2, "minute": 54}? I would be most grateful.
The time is {"hour": 11, "minute": 3}
